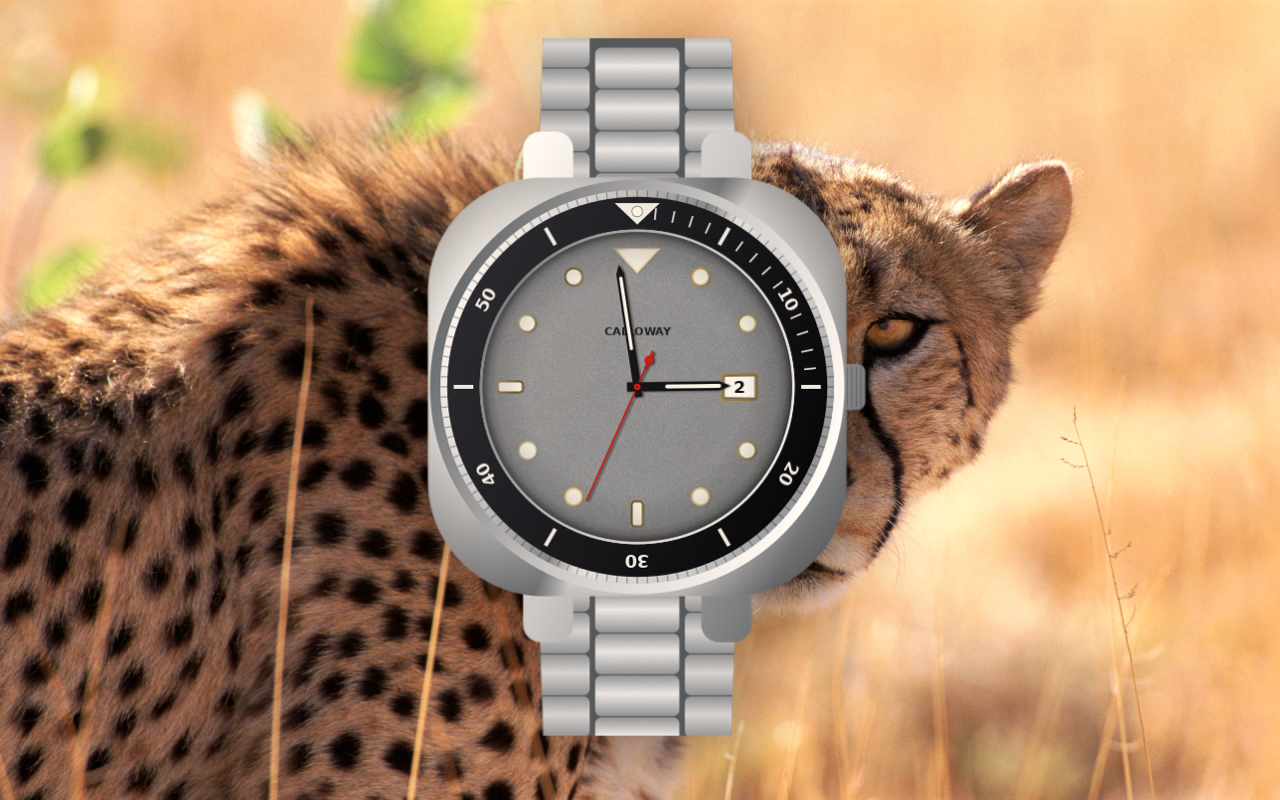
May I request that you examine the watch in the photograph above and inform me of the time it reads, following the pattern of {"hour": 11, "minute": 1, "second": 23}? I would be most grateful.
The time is {"hour": 2, "minute": 58, "second": 34}
